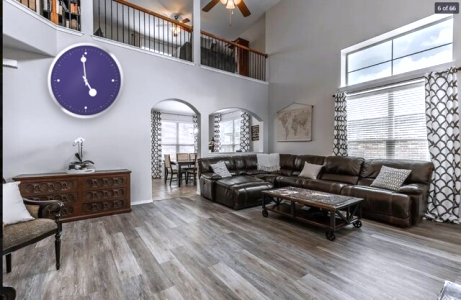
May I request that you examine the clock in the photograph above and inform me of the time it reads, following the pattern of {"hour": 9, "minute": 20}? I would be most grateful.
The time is {"hour": 4, "minute": 59}
